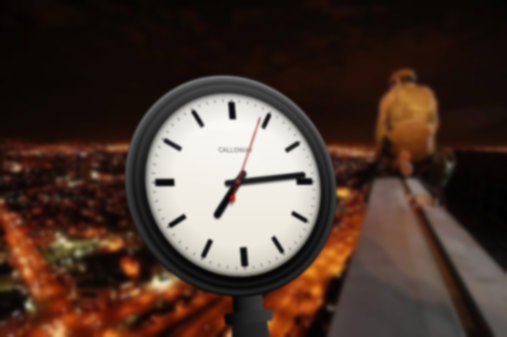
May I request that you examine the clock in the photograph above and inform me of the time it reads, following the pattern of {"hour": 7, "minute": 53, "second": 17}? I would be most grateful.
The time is {"hour": 7, "minute": 14, "second": 4}
